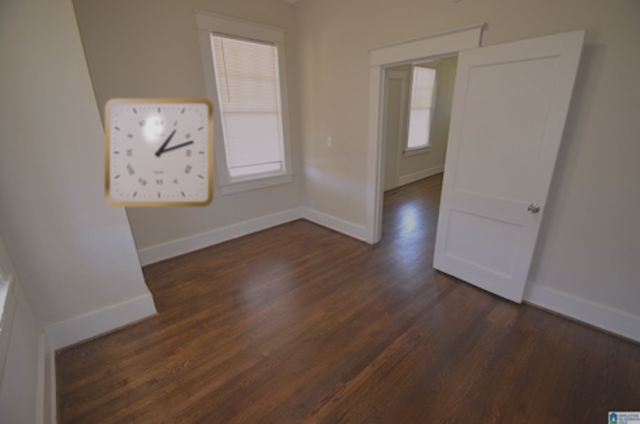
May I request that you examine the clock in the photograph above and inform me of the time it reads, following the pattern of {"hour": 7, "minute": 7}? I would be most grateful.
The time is {"hour": 1, "minute": 12}
